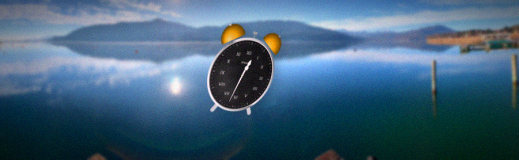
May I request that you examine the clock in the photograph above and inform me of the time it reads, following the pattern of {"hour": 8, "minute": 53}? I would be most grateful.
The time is {"hour": 12, "minute": 32}
